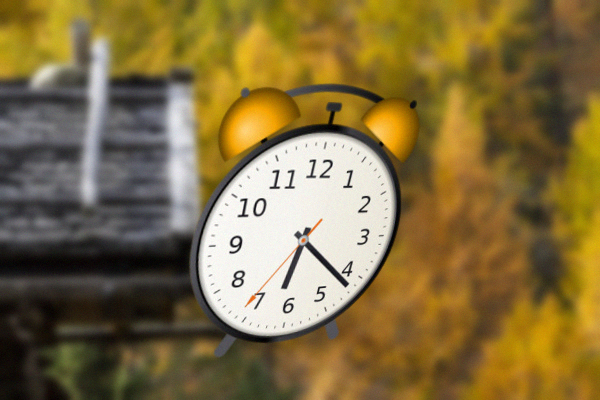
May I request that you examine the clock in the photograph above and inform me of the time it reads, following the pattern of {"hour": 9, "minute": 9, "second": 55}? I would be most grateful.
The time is {"hour": 6, "minute": 21, "second": 36}
